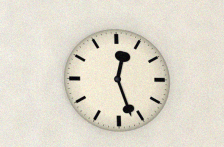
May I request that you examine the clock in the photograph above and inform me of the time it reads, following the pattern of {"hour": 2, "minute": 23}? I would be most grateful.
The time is {"hour": 12, "minute": 27}
